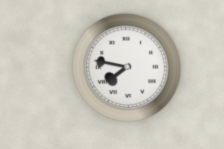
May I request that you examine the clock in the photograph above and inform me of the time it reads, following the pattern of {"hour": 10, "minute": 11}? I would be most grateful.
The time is {"hour": 7, "minute": 47}
